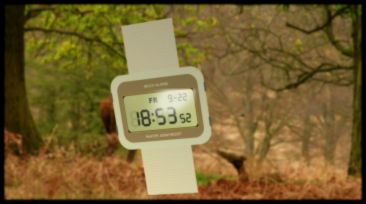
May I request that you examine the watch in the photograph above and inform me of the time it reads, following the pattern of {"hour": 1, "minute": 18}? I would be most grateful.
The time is {"hour": 18, "minute": 53}
